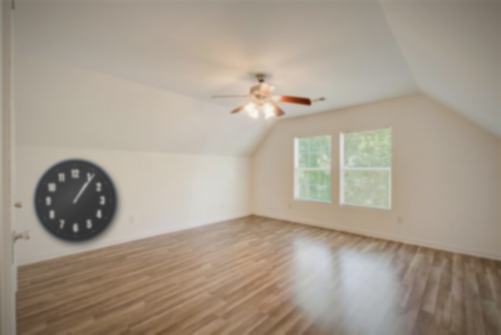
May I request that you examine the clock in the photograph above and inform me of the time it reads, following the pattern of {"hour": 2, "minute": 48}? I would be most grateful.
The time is {"hour": 1, "minute": 6}
